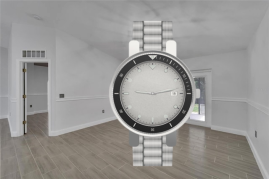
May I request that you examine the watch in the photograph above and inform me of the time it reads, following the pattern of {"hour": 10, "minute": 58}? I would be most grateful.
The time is {"hour": 9, "minute": 13}
